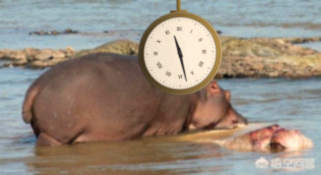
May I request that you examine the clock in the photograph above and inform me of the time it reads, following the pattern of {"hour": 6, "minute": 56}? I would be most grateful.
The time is {"hour": 11, "minute": 28}
